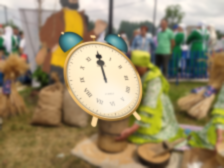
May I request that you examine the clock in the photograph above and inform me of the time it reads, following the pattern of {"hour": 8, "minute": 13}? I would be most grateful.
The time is {"hour": 12, "minute": 0}
